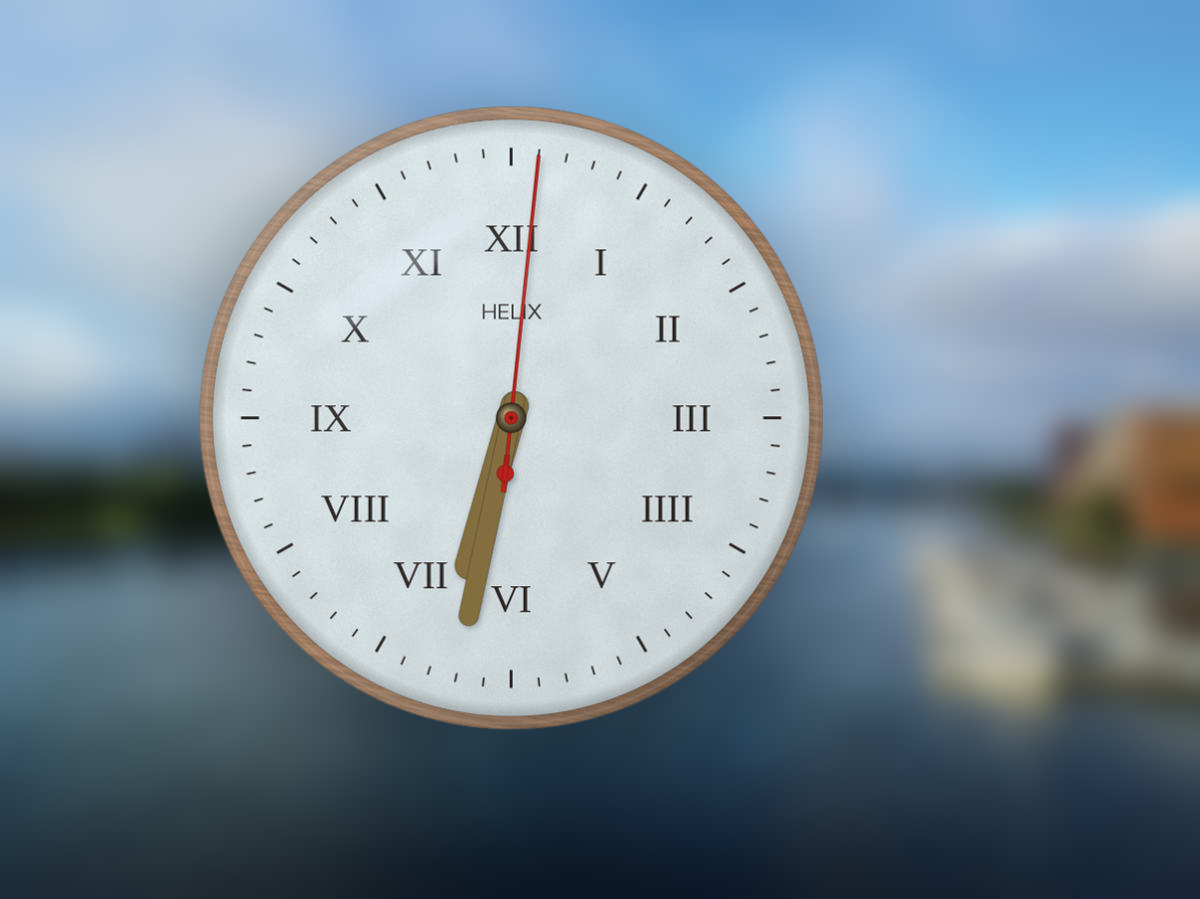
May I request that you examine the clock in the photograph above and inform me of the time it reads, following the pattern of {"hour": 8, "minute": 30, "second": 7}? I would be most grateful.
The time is {"hour": 6, "minute": 32, "second": 1}
